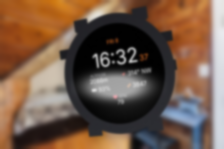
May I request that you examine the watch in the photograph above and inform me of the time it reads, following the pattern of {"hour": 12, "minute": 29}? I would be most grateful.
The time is {"hour": 16, "minute": 32}
